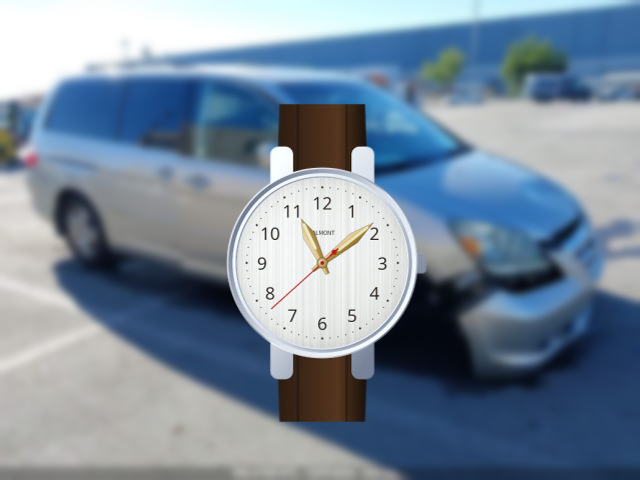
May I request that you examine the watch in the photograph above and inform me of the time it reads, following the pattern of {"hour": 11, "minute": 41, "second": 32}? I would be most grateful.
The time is {"hour": 11, "minute": 8, "second": 38}
